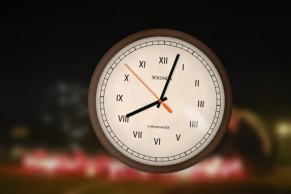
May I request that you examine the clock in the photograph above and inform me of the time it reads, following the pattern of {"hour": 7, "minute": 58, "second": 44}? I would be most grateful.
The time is {"hour": 8, "minute": 2, "second": 52}
